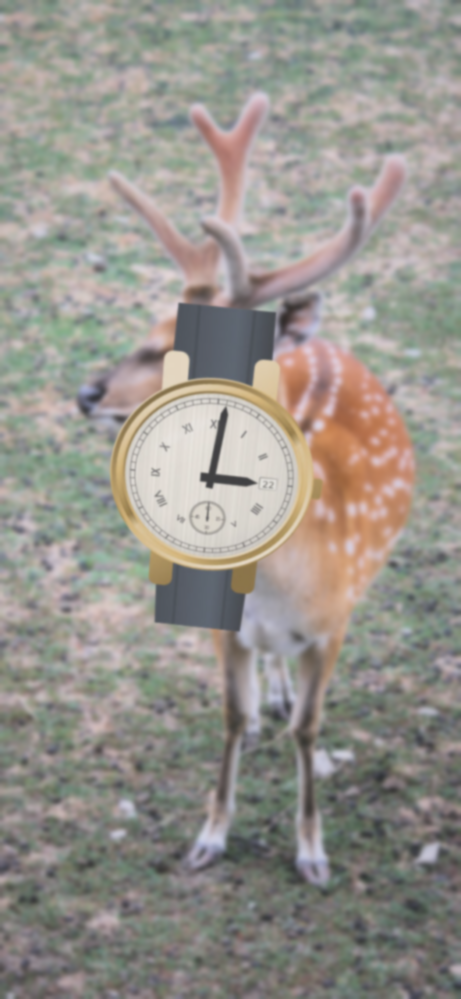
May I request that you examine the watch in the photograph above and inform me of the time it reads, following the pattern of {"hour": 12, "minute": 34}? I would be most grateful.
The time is {"hour": 3, "minute": 1}
